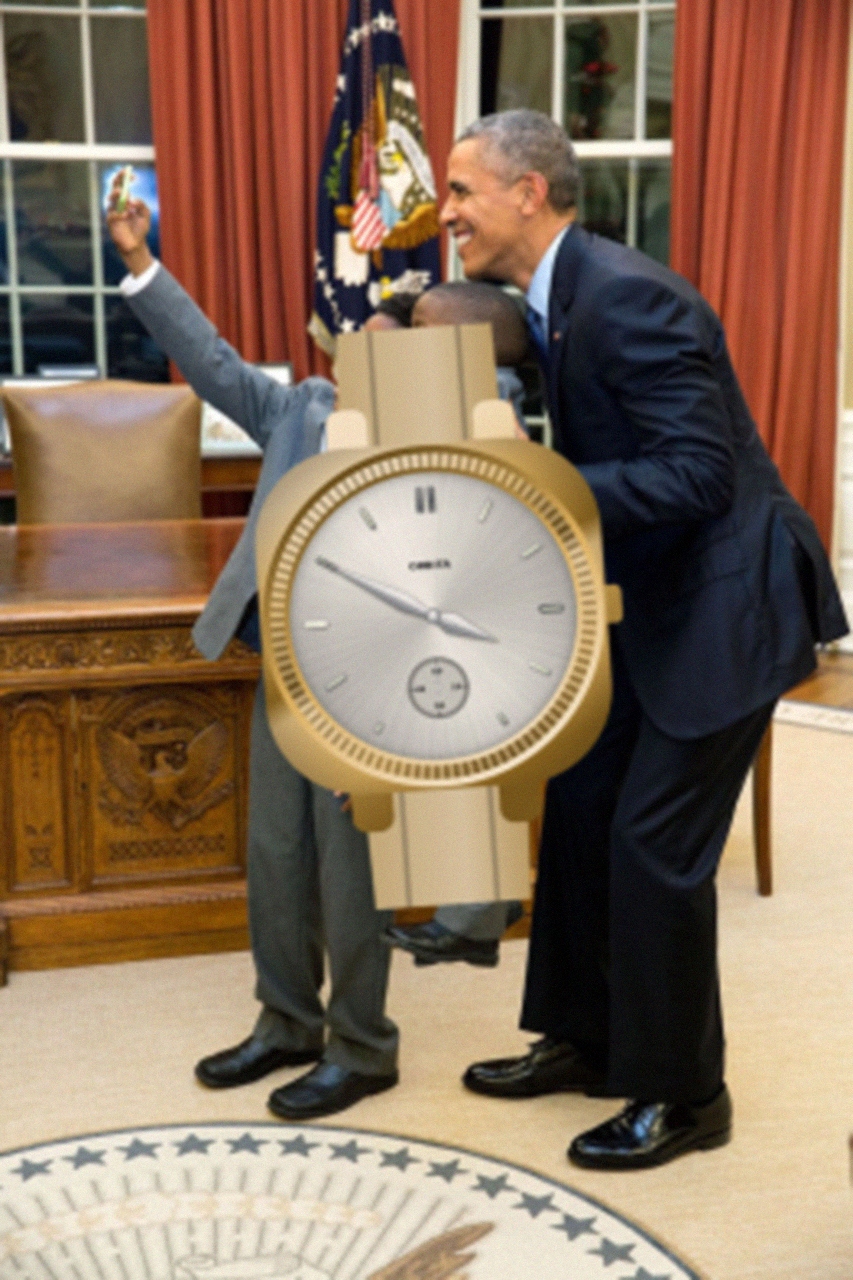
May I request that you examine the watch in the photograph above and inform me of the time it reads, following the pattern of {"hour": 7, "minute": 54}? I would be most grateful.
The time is {"hour": 3, "minute": 50}
